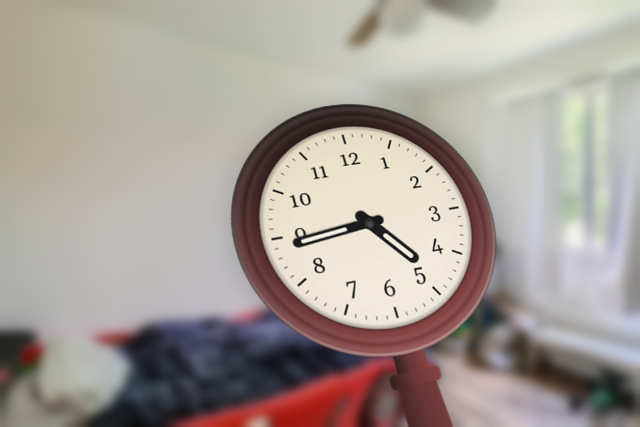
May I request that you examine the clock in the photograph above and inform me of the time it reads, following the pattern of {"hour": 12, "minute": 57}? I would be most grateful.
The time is {"hour": 4, "minute": 44}
